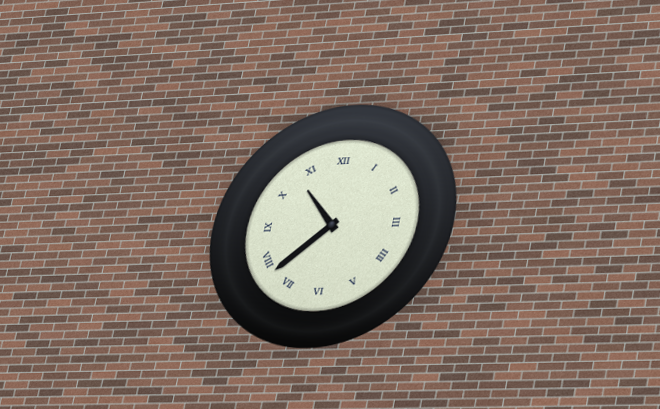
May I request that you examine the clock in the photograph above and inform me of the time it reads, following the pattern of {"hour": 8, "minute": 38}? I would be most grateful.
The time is {"hour": 10, "minute": 38}
